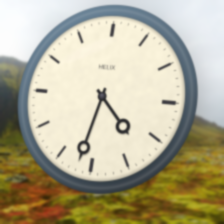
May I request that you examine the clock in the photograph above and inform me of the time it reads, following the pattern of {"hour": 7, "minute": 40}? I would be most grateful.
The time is {"hour": 4, "minute": 32}
